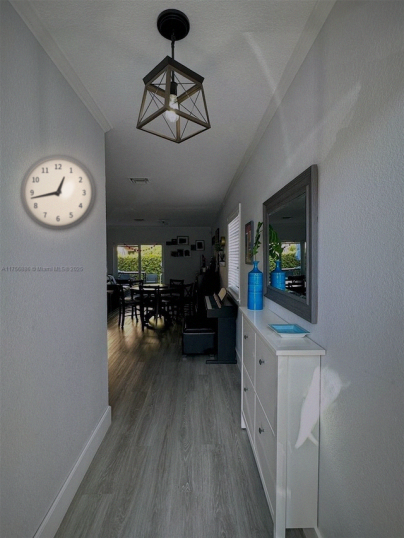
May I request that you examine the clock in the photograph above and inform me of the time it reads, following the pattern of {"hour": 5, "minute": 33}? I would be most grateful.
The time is {"hour": 12, "minute": 43}
